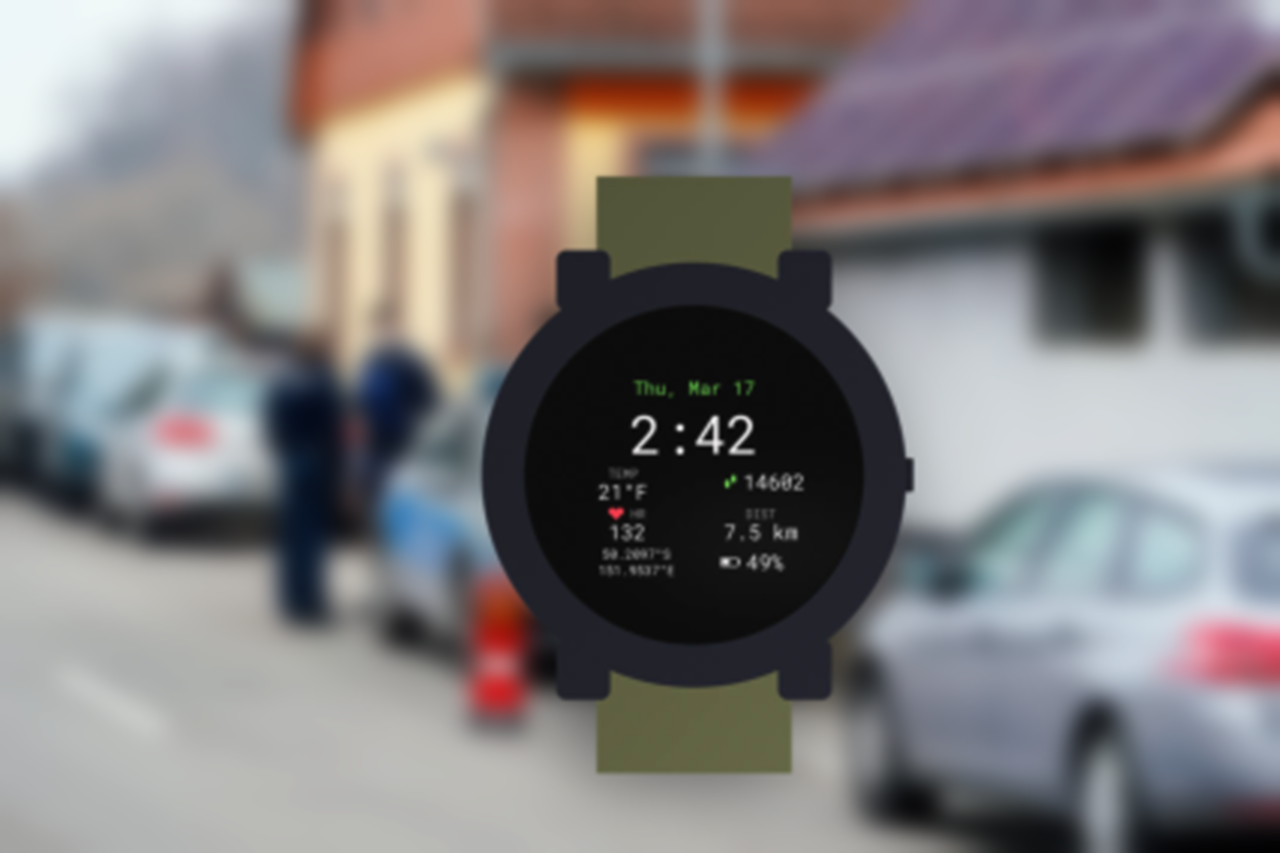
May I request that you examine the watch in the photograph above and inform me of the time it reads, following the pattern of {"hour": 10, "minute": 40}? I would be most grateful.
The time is {"hour": 2, "minute": 42}
